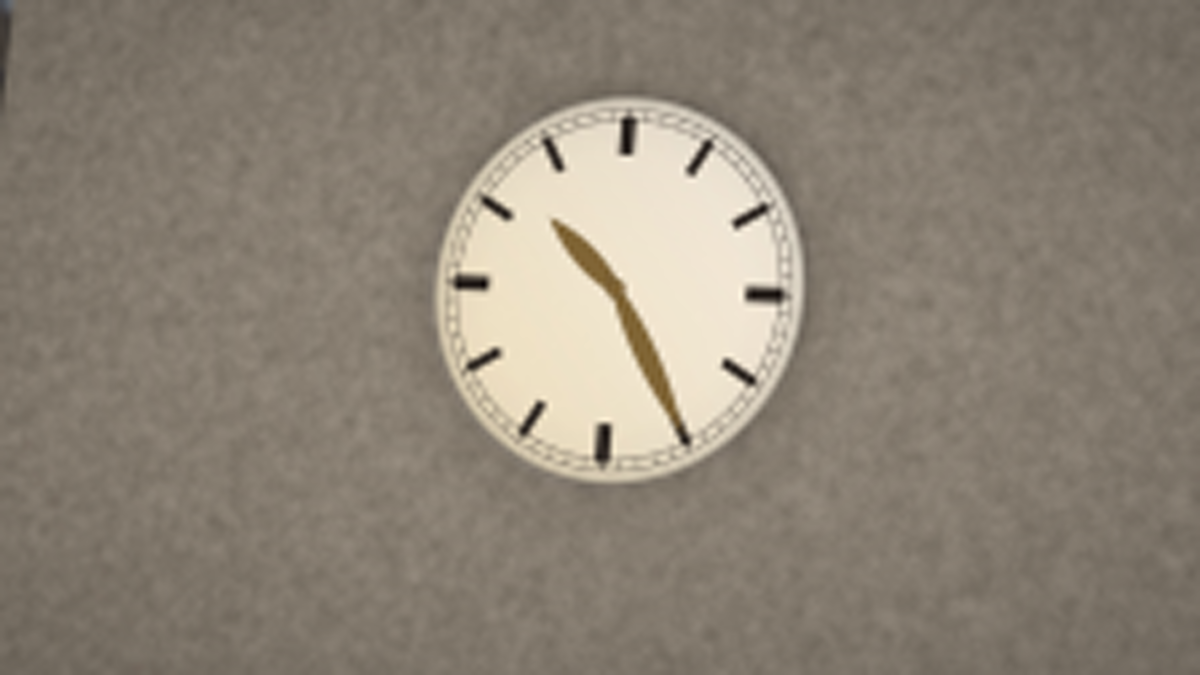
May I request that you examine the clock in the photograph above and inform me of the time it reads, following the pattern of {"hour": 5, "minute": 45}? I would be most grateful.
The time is {"hour": 10, "minute": 25}
